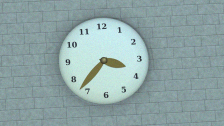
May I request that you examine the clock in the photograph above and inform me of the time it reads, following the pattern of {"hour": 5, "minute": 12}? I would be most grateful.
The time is {"hour": 3, "minute": 37}
